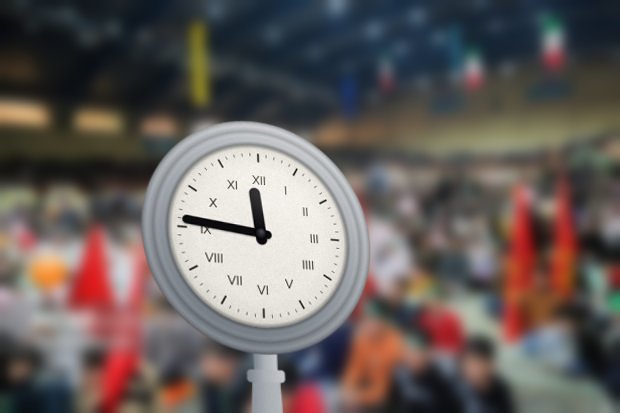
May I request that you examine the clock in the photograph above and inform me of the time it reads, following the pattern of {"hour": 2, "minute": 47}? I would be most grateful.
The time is {"hour": 11, "minute": 46}
